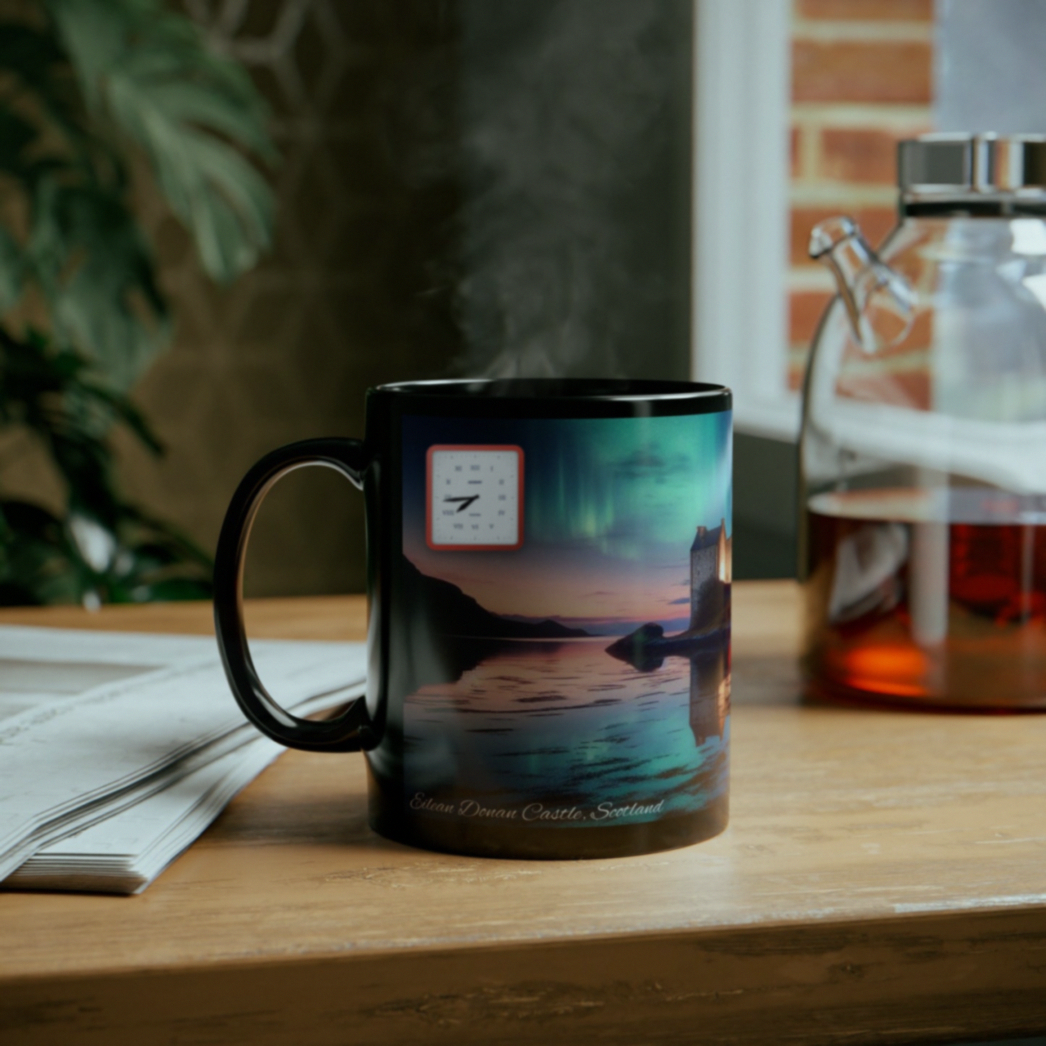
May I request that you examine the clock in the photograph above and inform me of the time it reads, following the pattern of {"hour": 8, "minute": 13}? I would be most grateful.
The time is {"hour": 7, "minute": 44}
